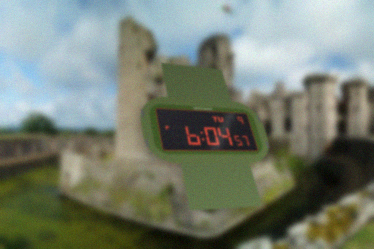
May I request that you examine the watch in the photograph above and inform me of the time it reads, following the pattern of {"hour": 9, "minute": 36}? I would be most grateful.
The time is {"hour": 6, "minute": 4}
